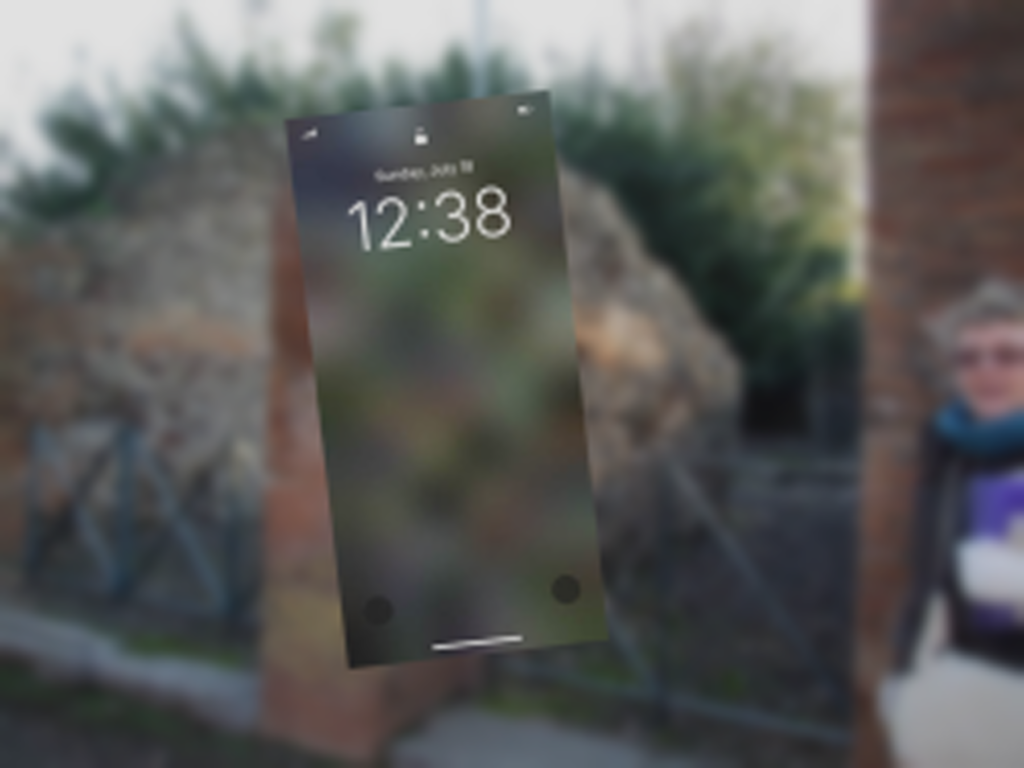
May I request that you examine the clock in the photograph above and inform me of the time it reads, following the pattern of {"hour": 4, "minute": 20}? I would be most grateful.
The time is {"hour": 12, "minute": 38}
